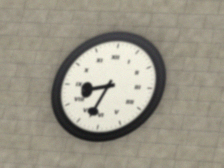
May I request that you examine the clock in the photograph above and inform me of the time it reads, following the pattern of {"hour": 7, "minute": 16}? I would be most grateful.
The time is {"hour": 8, "minute": 33}
